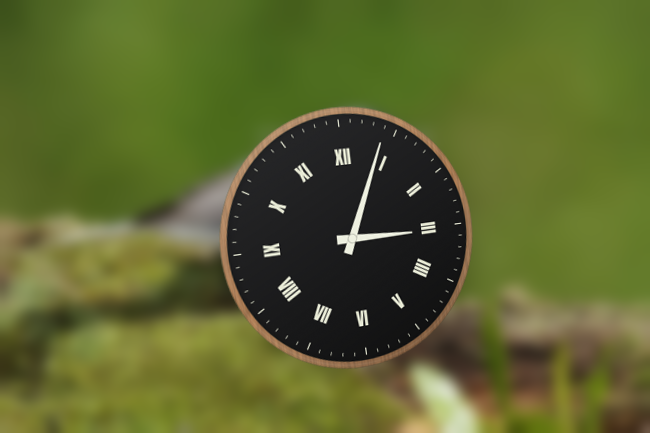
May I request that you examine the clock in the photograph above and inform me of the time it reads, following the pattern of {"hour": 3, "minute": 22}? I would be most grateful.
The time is {"hour": 3, "minute": 4}
